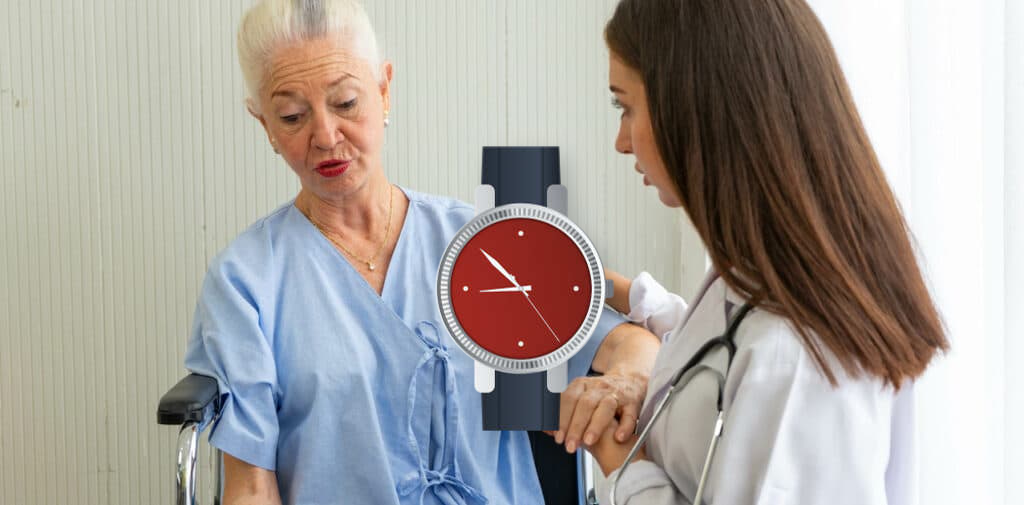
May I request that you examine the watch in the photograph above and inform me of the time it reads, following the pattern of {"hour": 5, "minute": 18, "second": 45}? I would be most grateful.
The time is {"hour": 8, "minute": 52, "second": 24}
